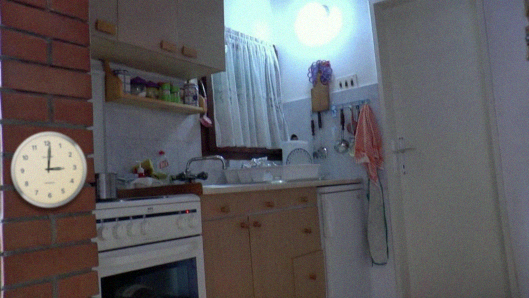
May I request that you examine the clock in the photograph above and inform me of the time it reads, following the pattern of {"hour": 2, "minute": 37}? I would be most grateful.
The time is {"hour": 3, "minute": 1}
